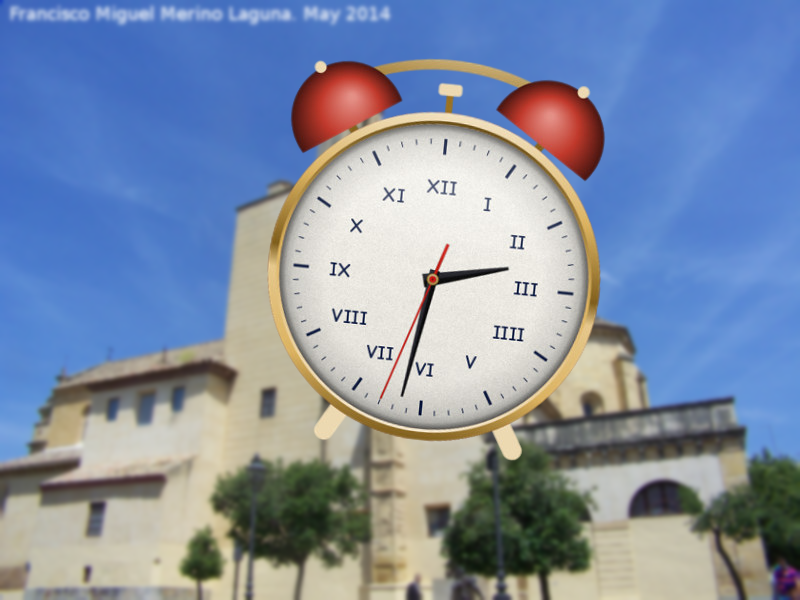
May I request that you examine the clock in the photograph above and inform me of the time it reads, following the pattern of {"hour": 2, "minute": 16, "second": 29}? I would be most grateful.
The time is {"hour": 2, "minute": 31, "second": 33}
